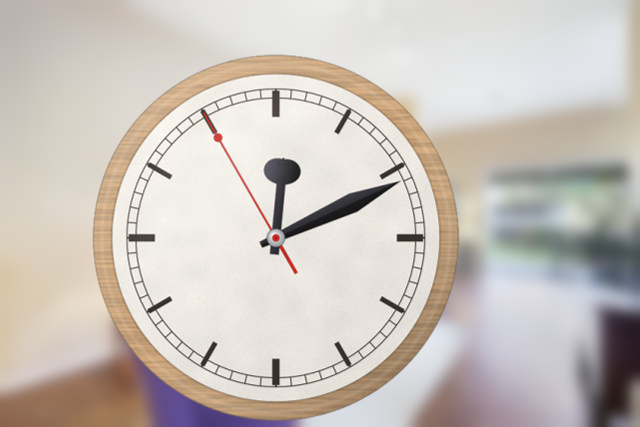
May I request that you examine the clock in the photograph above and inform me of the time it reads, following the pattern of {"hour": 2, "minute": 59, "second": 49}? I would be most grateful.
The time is {"hour": 12, "minute": 10, "second": 55}
